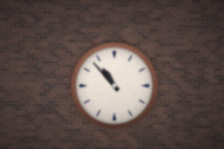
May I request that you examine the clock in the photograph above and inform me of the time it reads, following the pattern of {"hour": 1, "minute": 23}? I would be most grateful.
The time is {"hour": 10, "minute": 53}
